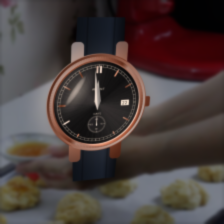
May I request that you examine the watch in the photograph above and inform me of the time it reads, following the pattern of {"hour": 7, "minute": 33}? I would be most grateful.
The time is {"hour": 11, "minute": 59}
